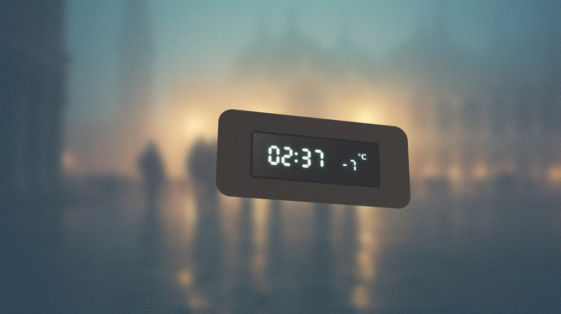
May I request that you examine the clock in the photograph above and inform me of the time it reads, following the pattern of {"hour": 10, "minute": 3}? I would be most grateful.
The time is {"hour": 2, "minute": 37}
